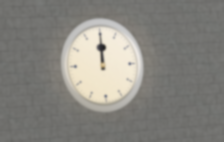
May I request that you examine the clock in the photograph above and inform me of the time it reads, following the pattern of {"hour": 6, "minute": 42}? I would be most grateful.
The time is {"hour": 12, "minute": 0}
